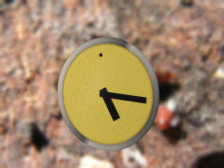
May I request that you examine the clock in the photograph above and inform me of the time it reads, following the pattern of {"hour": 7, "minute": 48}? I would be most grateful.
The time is {"hour": 5, "minute": 17}
